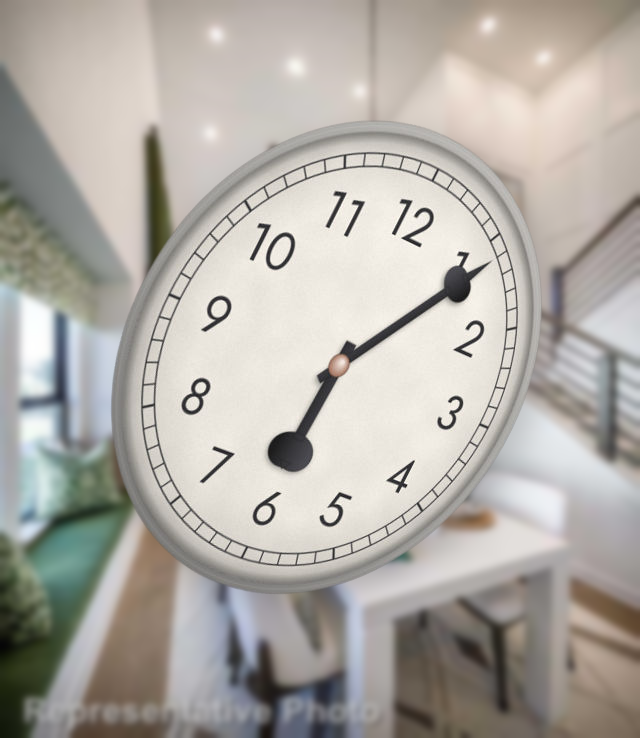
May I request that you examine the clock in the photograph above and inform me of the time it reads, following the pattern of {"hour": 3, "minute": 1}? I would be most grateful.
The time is {"hour": 6, "minute": 6}
